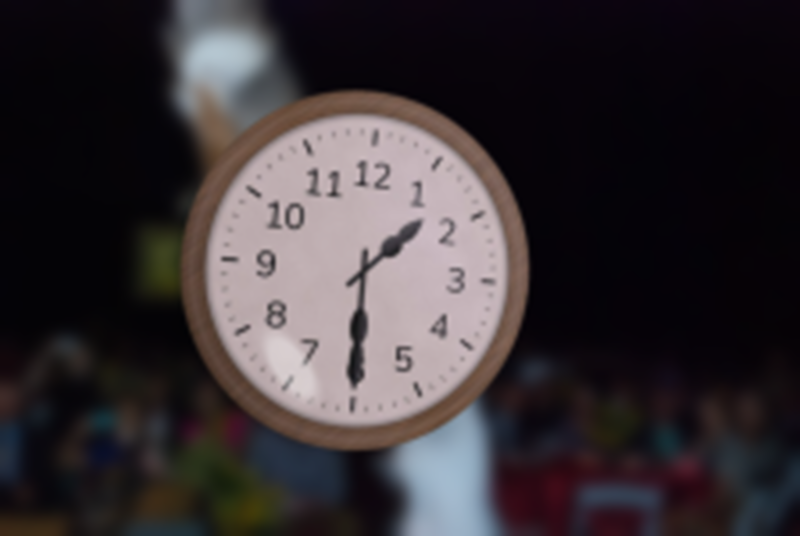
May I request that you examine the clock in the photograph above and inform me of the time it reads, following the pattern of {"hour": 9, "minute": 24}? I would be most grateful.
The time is {"hour": 1, "minute": 30}
